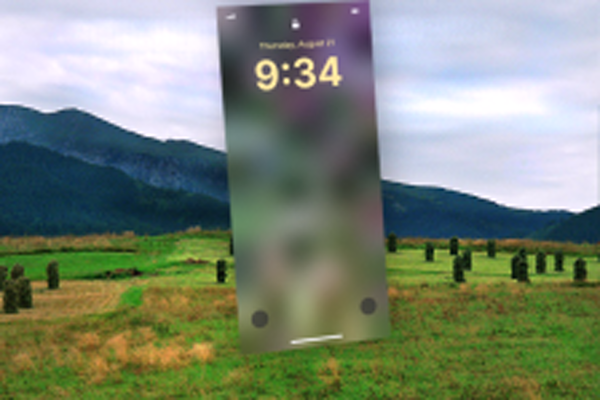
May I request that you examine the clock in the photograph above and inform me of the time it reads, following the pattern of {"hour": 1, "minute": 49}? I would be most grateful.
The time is {"hour": 9, "minute": 34}
